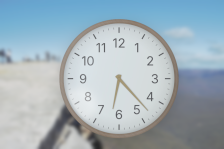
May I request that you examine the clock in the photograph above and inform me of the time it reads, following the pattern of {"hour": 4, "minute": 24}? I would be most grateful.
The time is {"hour": 6, "minute": 23}
